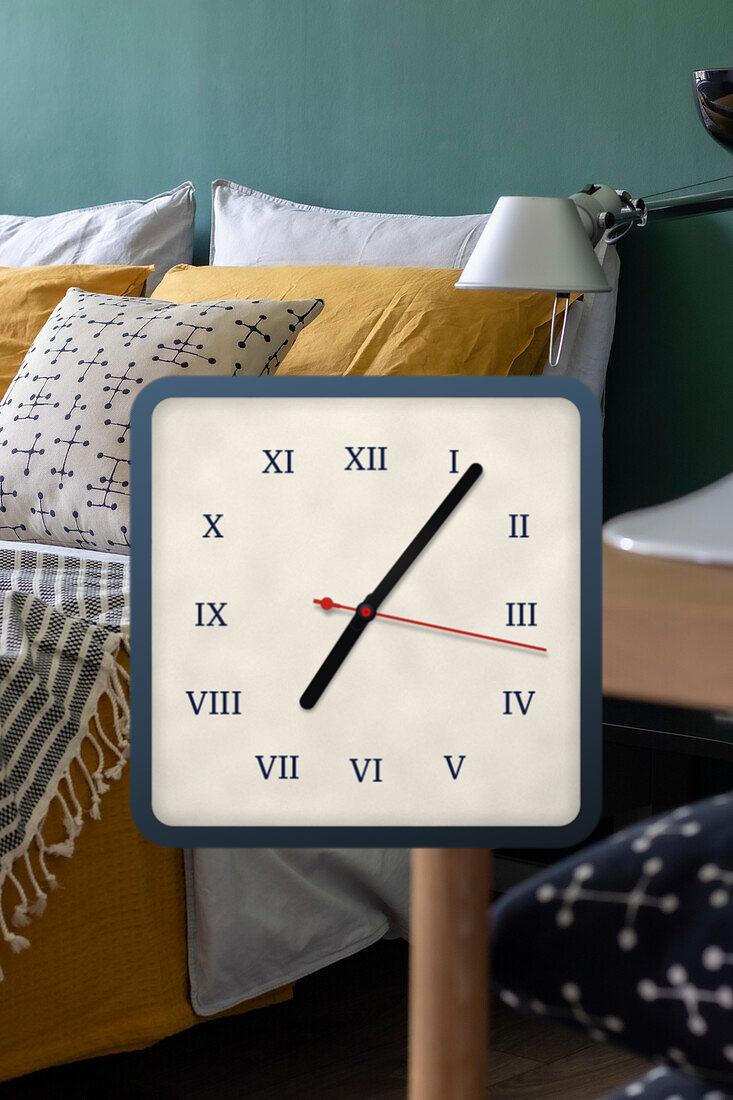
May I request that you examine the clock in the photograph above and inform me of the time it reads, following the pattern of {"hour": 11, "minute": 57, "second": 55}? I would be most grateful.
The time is {"hour": 7, "minute": 6, "second": 17}
